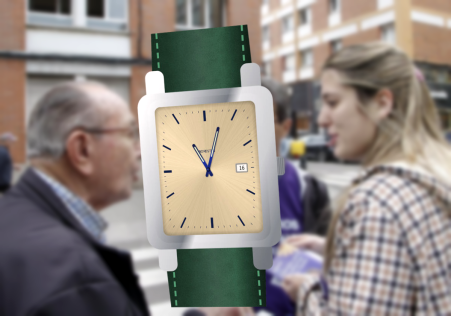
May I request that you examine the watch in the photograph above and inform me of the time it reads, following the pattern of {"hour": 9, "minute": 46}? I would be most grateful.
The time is {"hour": 11, "minute": 3}
